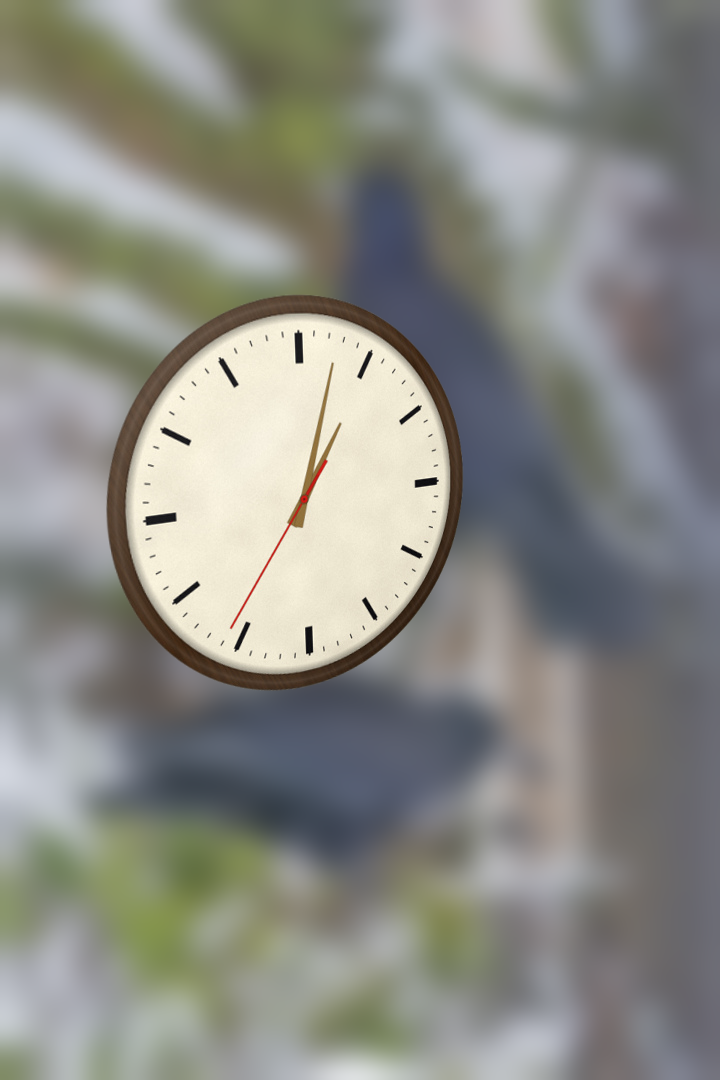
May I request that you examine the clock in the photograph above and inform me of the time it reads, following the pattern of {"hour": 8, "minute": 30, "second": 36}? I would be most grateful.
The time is {"hour": 1, "minute": 2, "second": 36}
